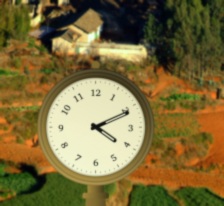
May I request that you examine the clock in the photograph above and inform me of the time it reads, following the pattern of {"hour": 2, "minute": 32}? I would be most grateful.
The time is {"hour": 4, "minute": 11}
